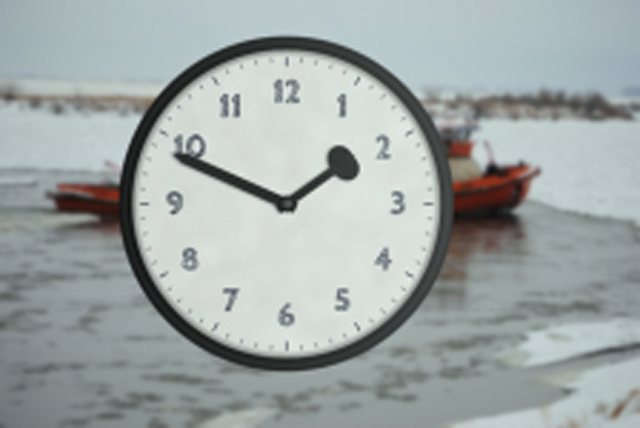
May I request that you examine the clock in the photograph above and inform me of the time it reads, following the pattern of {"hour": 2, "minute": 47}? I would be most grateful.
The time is {"hour": 1, "minute": 49}
